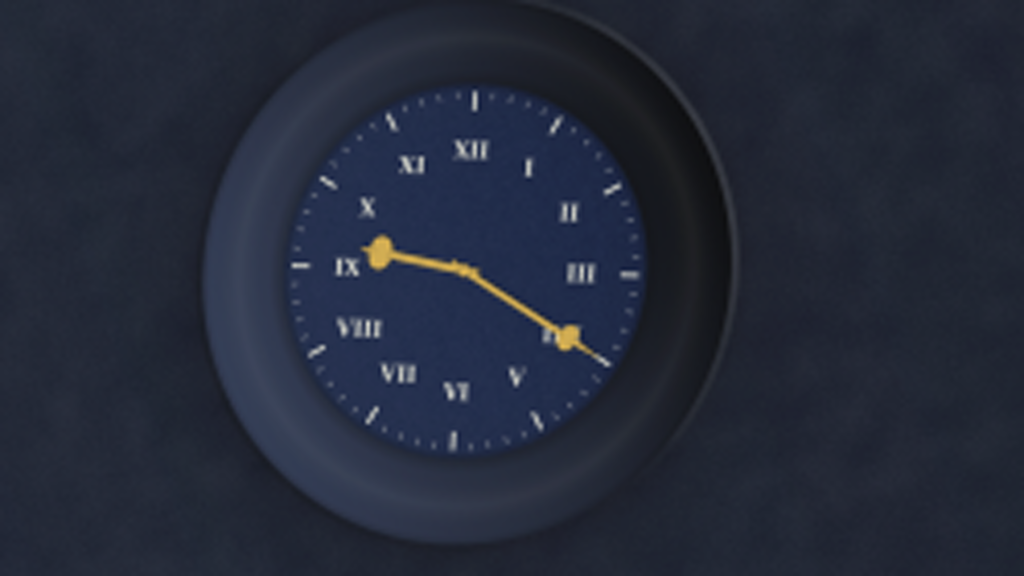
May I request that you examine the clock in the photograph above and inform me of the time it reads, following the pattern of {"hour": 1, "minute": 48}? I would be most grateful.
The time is {"hour": 9, "minute": 20}
